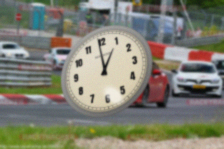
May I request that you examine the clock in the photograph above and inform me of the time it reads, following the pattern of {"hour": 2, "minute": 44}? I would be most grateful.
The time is {"hour": 12, "minute": 59}
